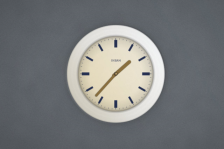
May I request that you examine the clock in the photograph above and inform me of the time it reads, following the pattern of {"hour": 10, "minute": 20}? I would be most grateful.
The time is {"hour": 1, "minute": 37}
